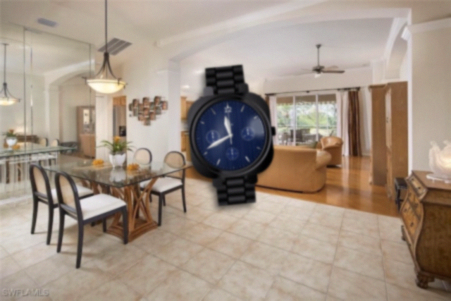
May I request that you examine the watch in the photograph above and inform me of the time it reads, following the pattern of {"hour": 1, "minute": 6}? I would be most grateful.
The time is {"hour": 11, "minute": 41}
